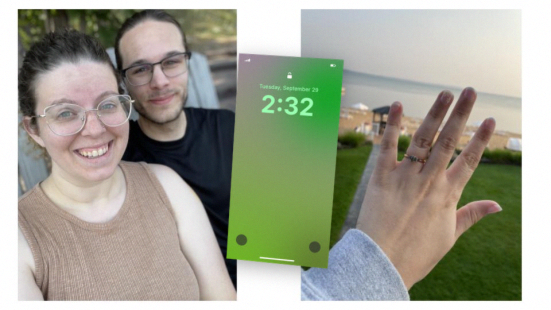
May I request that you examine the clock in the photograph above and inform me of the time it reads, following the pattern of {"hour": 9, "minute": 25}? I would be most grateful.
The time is {"hour": 2, "minute": 32}
